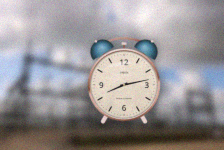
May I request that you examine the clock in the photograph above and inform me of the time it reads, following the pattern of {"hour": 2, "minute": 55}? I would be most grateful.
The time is {"hour": 8, "minute": 13}
